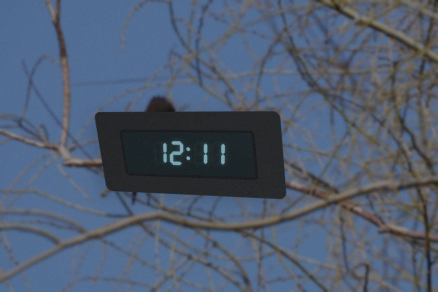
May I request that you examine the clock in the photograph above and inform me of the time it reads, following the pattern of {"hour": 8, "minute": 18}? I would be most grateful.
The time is {"hour": 12, "minute": 11}
